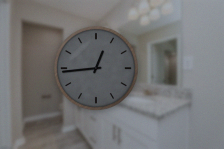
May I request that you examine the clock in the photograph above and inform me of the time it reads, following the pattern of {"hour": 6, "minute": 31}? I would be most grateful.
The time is {"hour": 12, "minute": 44}
